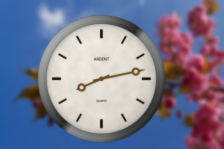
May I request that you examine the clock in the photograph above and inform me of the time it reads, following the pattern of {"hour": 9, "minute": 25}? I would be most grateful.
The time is {"hour": 8, "minute": 13}
